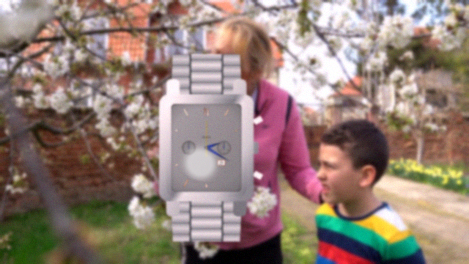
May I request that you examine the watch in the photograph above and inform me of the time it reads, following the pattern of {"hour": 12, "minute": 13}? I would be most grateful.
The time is {"hour": 2, "minute": 20}
